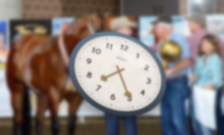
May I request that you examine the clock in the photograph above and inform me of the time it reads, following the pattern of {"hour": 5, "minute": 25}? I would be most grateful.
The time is {"hour": 7, "minute": 25}
